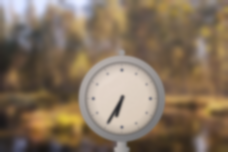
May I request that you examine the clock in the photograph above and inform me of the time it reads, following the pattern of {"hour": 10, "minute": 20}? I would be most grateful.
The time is {"hour": 6, "minute": 35}
